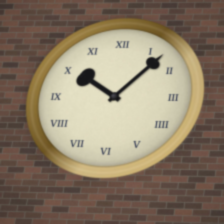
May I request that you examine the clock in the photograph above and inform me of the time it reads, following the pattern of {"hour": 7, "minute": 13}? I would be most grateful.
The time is {"hour": 10, "minute": 7}
